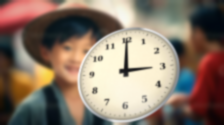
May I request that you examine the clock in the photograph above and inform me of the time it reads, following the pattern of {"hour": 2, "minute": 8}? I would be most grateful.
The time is {"hour": 3, "minute": 0}
